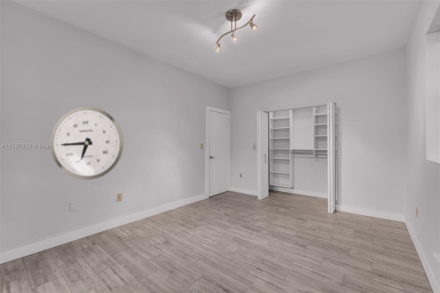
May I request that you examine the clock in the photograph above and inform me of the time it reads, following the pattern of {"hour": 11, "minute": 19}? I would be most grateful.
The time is {"hour": 6, "minute": 45}
